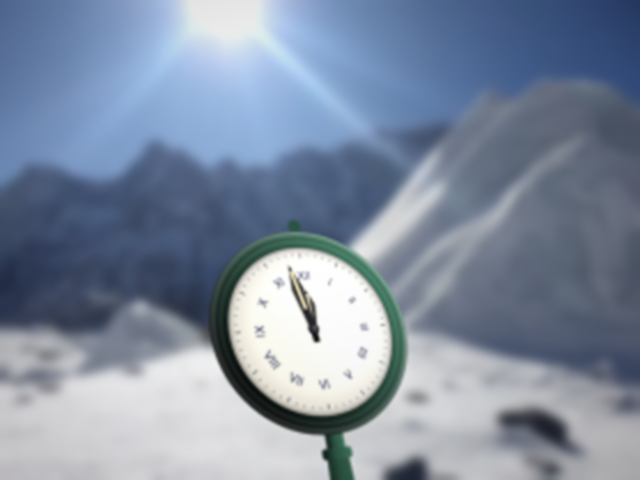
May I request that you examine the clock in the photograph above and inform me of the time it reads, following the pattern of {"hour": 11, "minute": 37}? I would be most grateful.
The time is {"hour": 11, "minute": 58}
